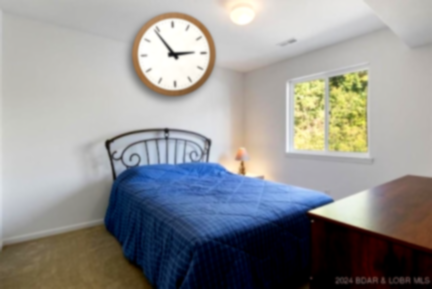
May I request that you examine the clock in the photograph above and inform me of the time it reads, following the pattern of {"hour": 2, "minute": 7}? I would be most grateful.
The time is {"hour": 2, "minute": 54}
